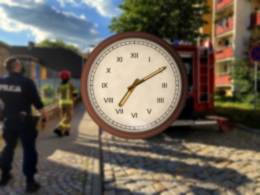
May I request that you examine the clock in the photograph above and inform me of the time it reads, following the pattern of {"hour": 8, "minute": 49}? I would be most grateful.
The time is {"hour": 7, "minute": 10}
